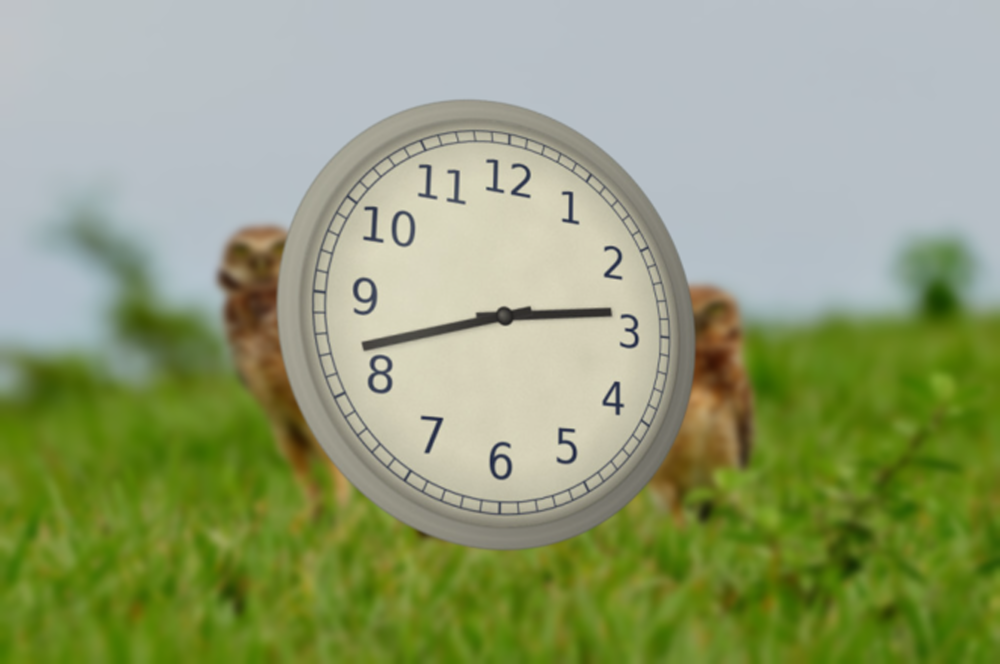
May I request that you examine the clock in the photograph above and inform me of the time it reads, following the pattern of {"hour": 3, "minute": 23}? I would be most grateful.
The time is {"hour": 2, "minute": 42}
